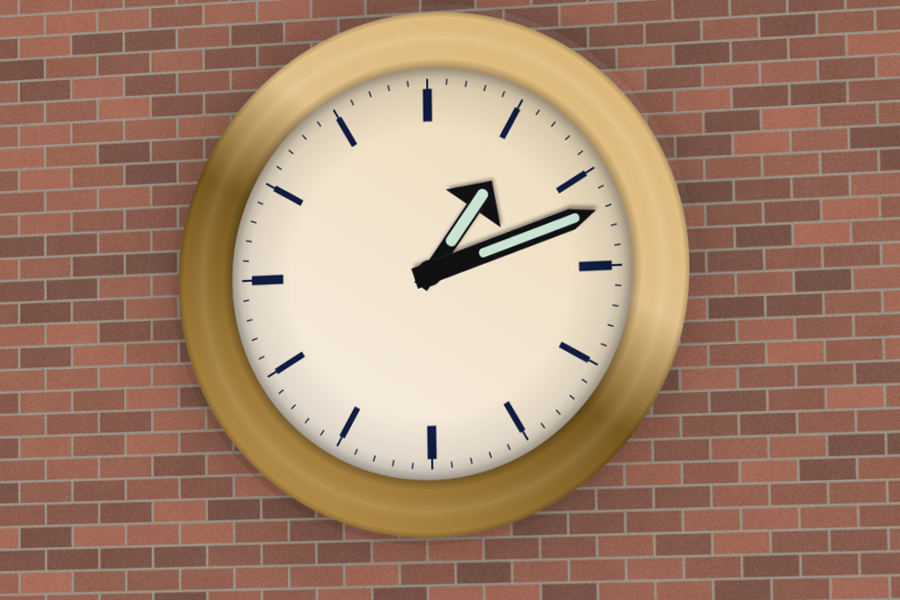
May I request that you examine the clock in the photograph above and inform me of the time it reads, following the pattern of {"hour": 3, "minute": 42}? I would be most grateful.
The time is {"hour": 1, "minute": 12}
